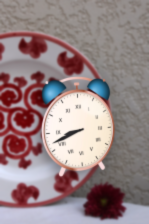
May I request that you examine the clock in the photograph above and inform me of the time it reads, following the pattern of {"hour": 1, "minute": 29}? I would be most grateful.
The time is {"hour": 8, "minute": 42}
